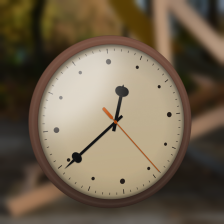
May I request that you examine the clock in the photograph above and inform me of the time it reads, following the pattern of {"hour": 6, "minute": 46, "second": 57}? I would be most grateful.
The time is {"hour": 12, "minute": 39, "second": 24}
